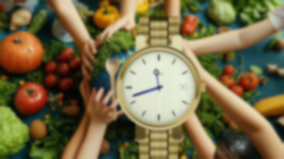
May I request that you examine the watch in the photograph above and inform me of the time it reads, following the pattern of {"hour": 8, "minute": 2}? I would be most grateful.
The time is {"hour": 11, "minute": 42}
